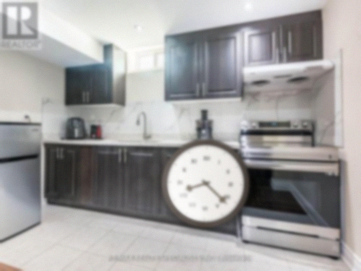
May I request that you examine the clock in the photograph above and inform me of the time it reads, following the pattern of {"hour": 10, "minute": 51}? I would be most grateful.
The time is {"hour": 8, "minute": 22}
